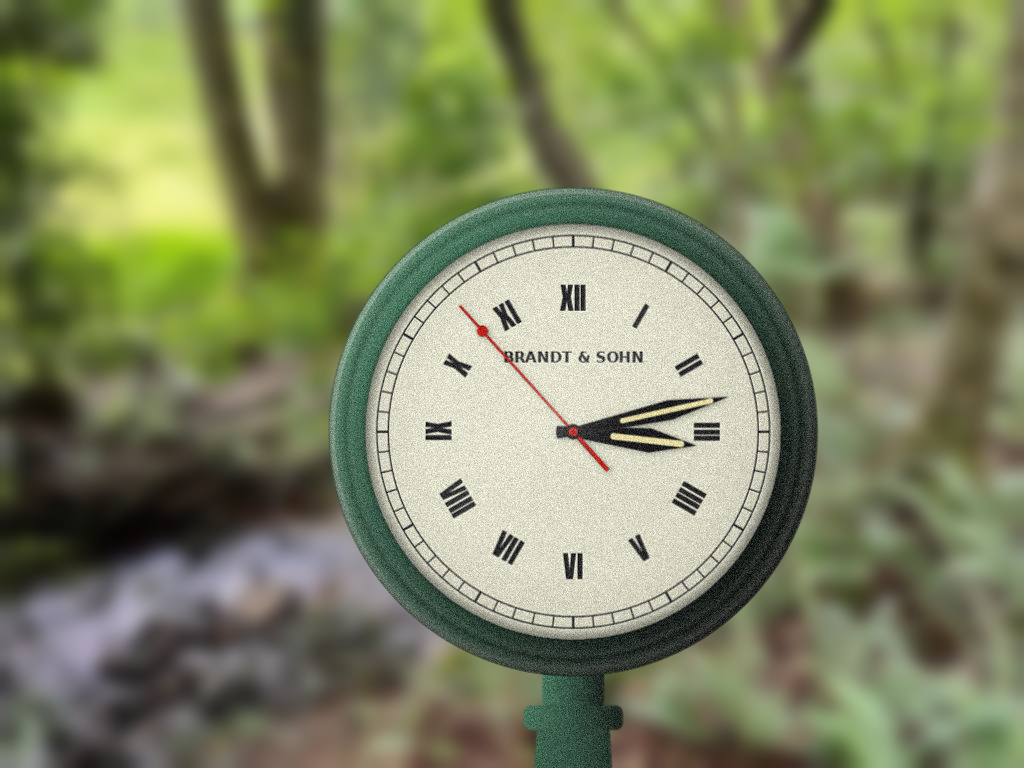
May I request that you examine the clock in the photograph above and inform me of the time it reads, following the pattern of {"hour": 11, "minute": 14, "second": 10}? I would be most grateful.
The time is {"hour": 3, "minute": 12, "second": 53}
